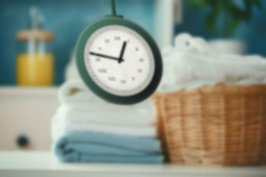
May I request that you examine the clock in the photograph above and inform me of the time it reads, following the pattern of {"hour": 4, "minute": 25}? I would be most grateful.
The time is {"hour": 12, "minute": 47}
